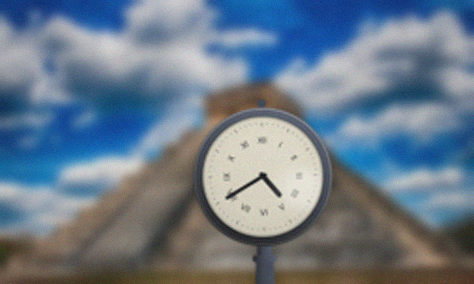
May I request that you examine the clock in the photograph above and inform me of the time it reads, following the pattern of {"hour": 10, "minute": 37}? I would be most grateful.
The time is {"hour": 4, "minute": 40}
